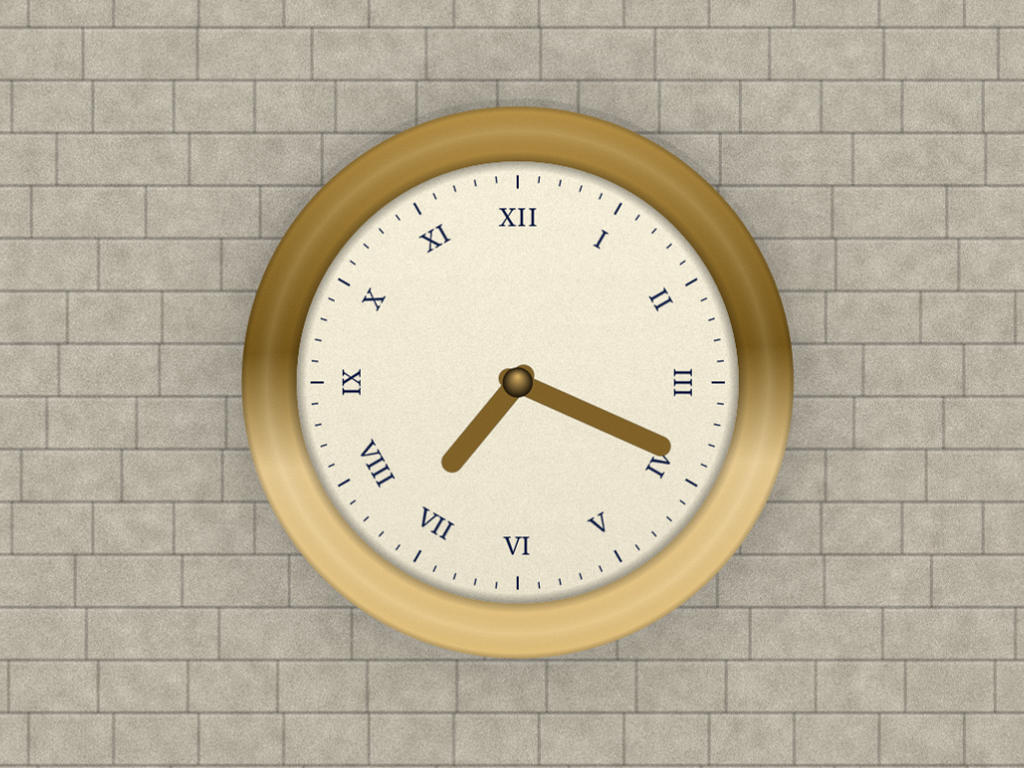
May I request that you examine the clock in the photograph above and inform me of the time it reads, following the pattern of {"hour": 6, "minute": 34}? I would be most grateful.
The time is {"hour": 7, "minute": 19}
